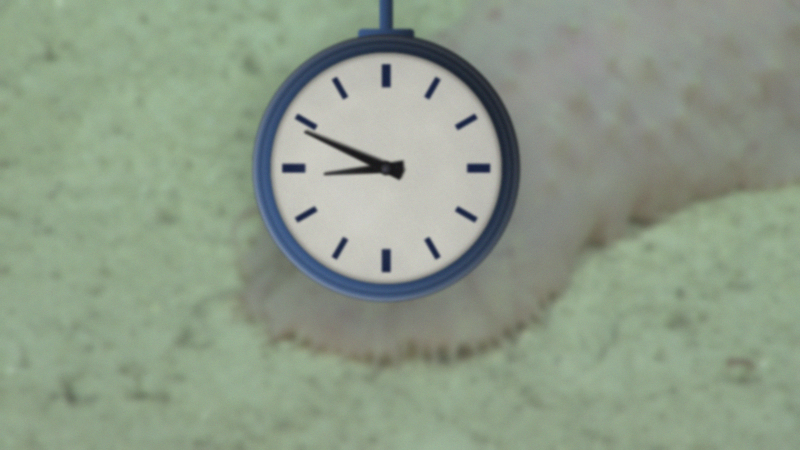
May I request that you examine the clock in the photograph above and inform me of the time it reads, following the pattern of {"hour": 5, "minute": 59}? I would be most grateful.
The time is {"hour": 8, "minute": 49}
